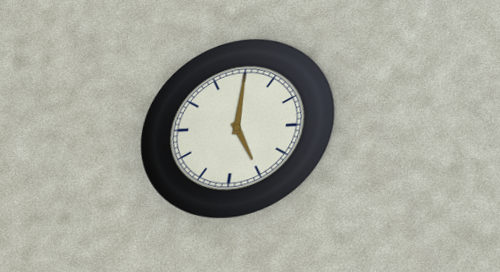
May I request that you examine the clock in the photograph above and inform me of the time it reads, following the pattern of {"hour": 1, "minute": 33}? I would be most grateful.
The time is {"hour": 5, "minute": 0}
